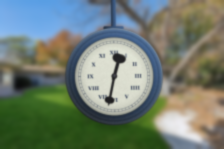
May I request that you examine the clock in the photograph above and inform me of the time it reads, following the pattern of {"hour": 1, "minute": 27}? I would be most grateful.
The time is {"hour": 12, "minute": 32}
